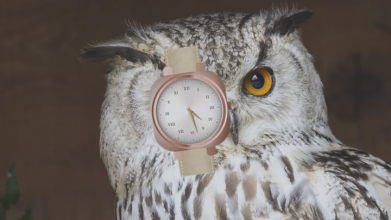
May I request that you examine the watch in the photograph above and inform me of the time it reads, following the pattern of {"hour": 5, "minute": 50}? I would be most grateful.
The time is {"hour": 4, "minute": 28}
